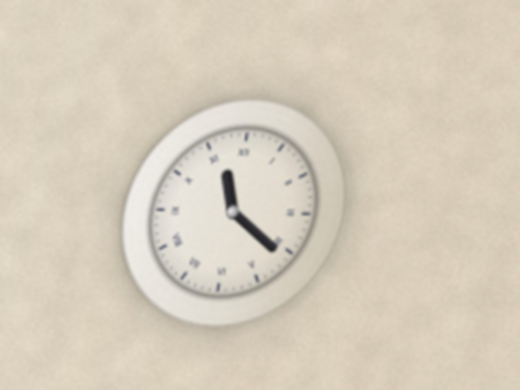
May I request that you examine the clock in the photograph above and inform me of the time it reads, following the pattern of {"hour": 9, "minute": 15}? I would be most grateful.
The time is {"hour": 11, "minute": 21}
